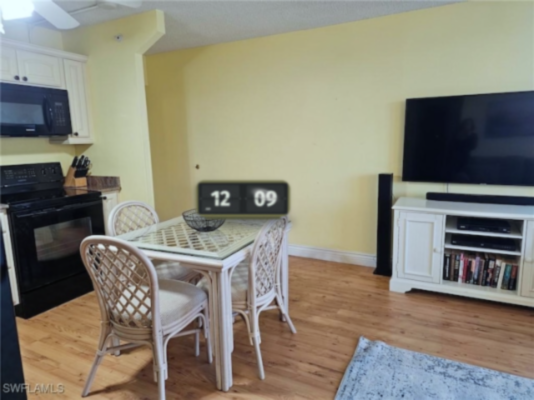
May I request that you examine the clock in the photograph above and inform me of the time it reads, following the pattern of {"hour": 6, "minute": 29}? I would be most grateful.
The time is {"hour": 12, "minute": 9}
